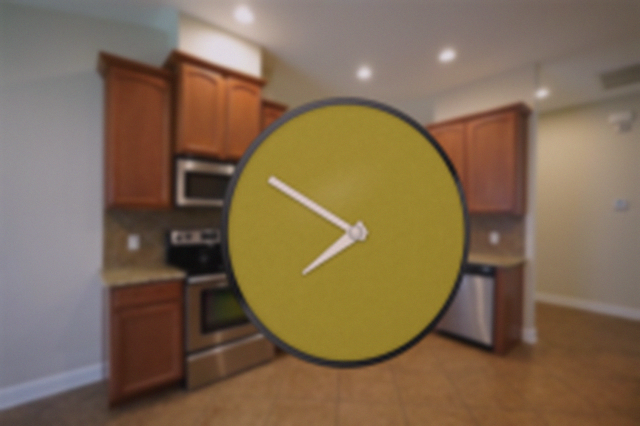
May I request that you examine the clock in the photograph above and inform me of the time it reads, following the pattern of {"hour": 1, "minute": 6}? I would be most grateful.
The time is {"hour": 7, "minute": 50}
